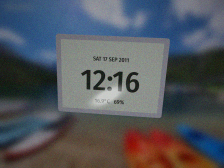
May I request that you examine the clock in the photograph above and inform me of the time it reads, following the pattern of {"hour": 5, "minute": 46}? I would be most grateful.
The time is {"hour": 12, "minute": 16}
